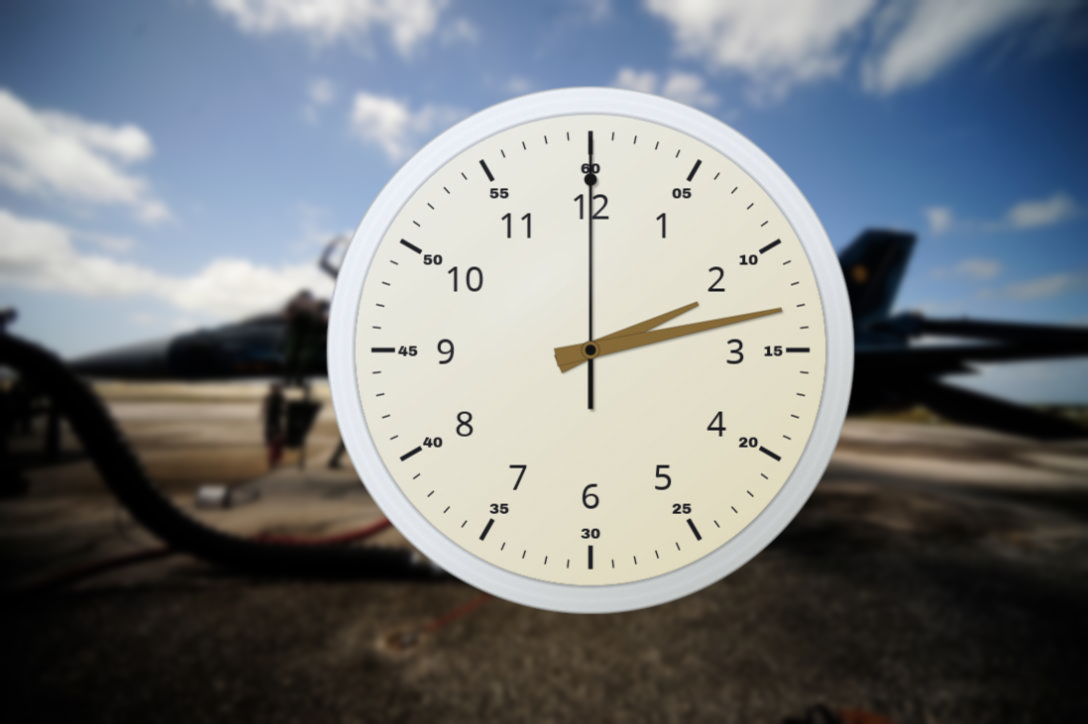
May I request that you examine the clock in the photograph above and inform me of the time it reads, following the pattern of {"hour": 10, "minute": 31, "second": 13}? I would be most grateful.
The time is {"hour": 2, "minute": 13, "second": 0}
